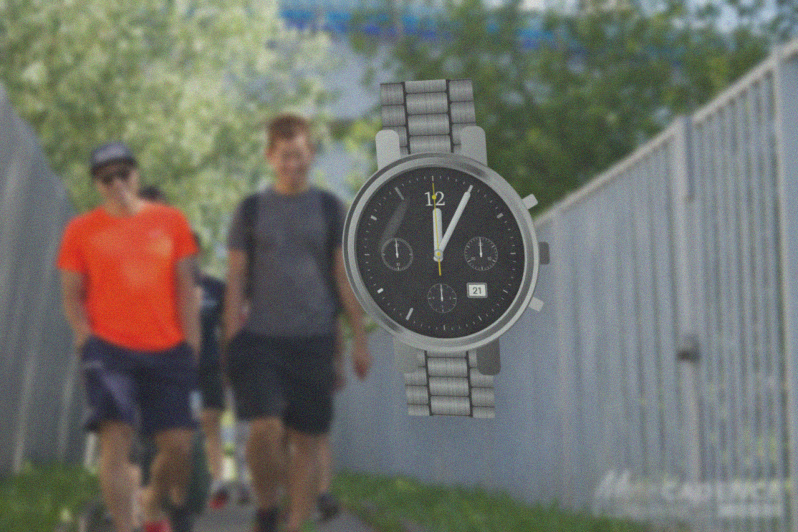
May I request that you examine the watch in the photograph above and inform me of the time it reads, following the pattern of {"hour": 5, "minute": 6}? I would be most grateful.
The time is {"hour": 12, "minute": 5}
